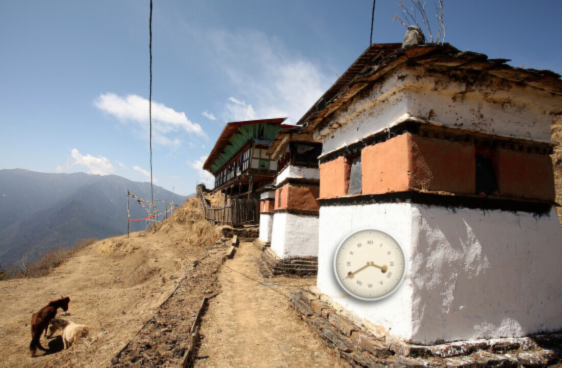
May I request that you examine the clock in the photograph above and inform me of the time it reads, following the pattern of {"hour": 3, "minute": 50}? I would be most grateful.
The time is {"hour": 3, "minute": 40}
